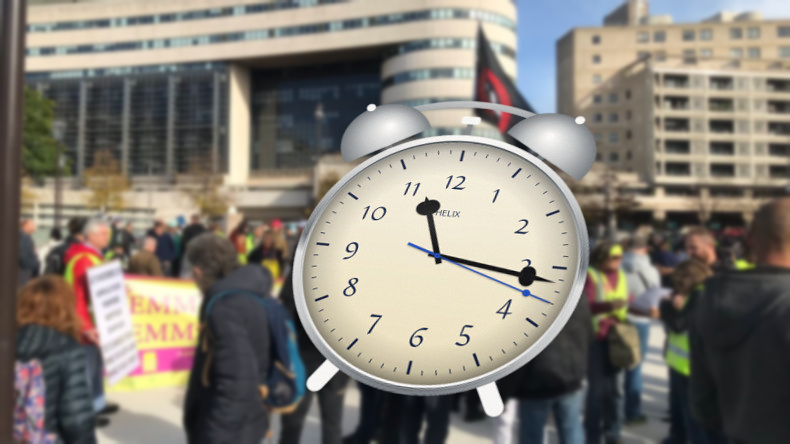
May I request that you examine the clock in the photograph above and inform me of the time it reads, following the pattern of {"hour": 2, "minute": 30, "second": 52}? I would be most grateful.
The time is {"hour": 11, "minute": 16, "second": 18}
